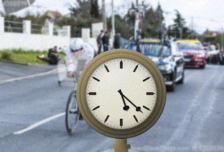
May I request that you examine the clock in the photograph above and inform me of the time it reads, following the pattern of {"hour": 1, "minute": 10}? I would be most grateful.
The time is {"hour": 5, "minute": 22}
